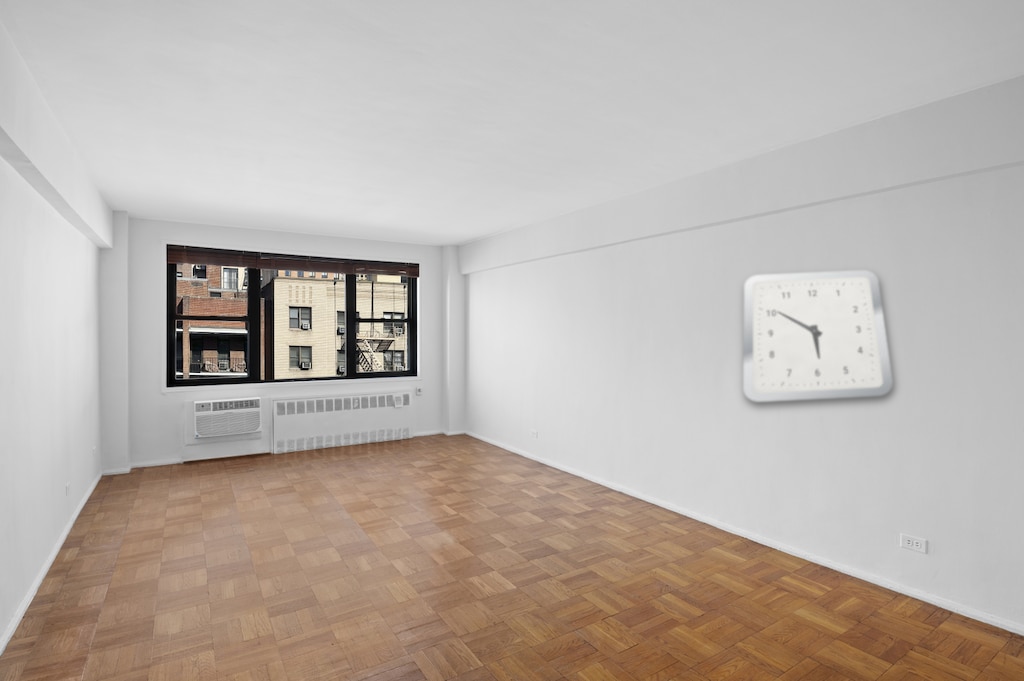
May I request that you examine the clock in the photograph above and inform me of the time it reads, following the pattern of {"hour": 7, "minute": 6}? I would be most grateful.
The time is {"hour": 5, "minute": 51}
